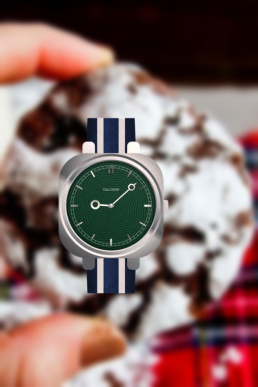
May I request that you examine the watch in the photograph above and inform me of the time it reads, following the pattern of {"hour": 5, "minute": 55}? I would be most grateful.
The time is {"hour": 9, "minute": 8}
